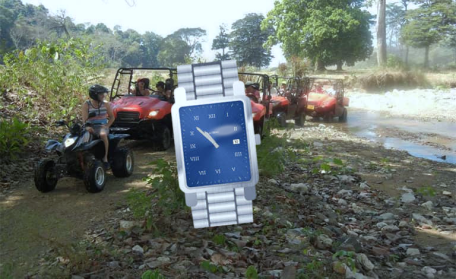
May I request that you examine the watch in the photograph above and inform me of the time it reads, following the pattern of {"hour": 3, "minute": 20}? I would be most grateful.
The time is {"hour": 10, "minute": 53}
